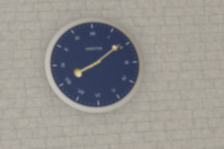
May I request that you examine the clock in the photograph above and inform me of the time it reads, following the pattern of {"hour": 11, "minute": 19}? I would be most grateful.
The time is {"hour": 8, "minute": 9}
